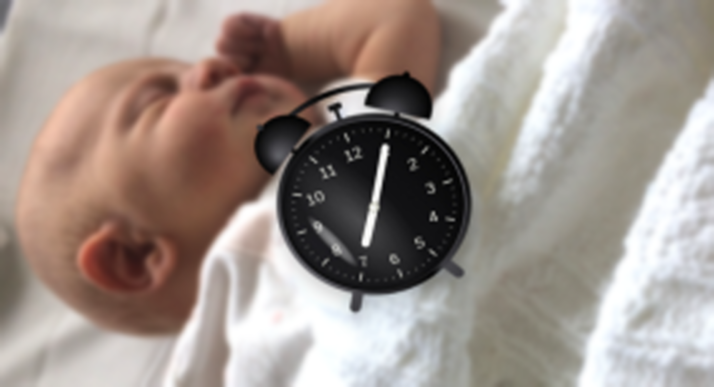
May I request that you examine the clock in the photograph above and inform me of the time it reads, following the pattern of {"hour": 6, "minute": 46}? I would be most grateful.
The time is {"hour": 7, "minute": 5}
